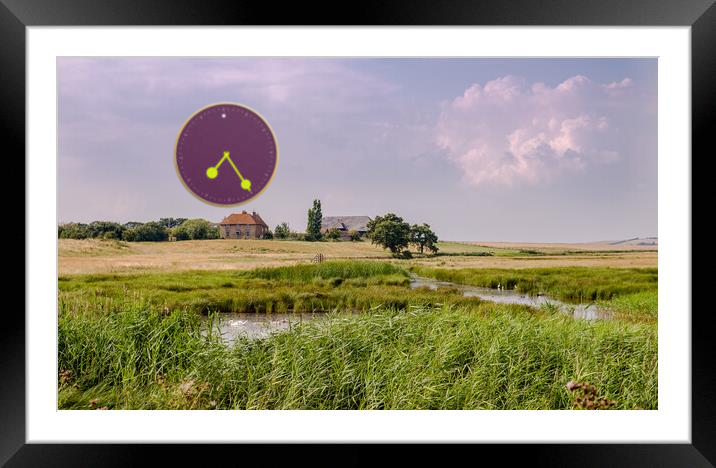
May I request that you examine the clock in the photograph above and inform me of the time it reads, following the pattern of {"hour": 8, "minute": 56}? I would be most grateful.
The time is {"hour": 7, "minute": 25}
